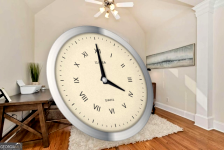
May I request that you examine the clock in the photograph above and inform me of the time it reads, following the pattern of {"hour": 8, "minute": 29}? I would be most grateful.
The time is {"hour": 4, "minute": 0}
